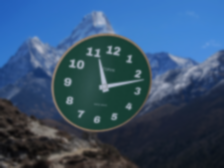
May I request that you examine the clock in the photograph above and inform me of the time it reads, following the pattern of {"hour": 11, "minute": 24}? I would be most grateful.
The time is {"hour": 11, "minute": 12}
